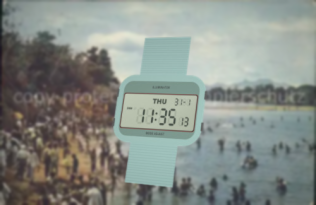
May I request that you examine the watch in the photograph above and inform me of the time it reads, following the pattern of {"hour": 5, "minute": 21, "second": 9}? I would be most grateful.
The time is {"hour": 11, "minute": 35, "second": 13}
